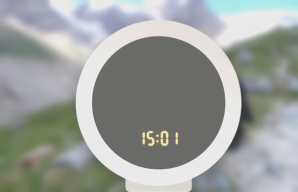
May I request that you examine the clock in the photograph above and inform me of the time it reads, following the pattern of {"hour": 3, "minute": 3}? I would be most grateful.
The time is {"hour": 15, "minute": 1}
